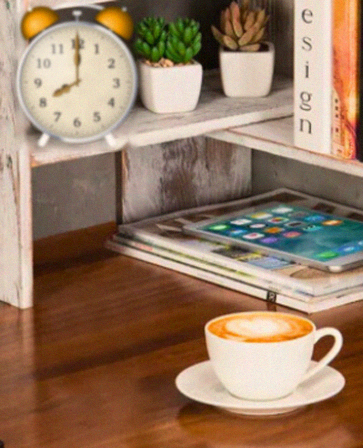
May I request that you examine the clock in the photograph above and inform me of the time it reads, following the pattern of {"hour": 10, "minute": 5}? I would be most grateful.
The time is {"hour": 8, "minute": 0}
